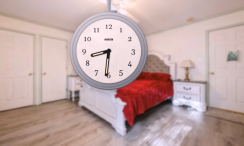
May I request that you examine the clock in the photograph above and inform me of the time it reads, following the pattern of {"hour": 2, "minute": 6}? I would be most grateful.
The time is {"hour": 8, "minute": 31}
